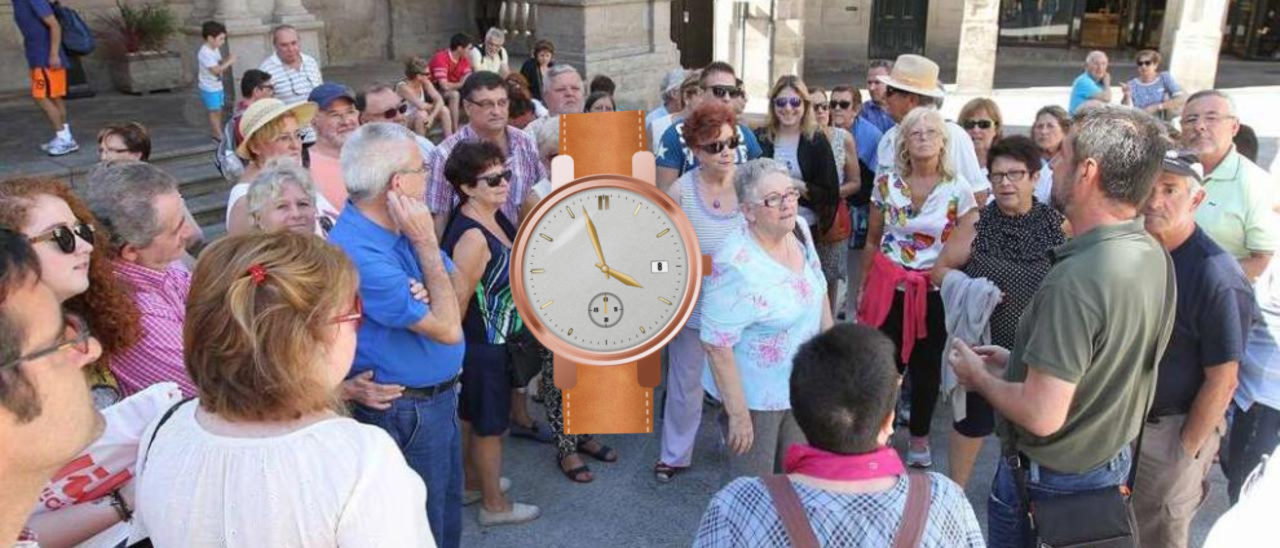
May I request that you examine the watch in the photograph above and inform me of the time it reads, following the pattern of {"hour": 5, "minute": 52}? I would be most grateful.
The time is {"hour": 3, "minute": 57}
